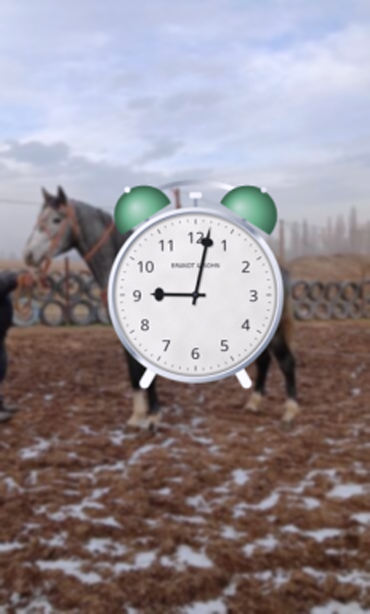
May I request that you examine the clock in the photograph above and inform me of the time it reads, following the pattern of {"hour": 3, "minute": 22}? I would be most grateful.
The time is {"hour": 9, "minute": 2}
